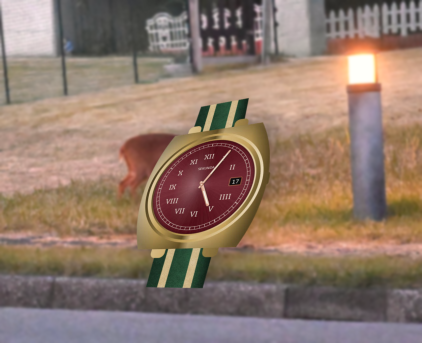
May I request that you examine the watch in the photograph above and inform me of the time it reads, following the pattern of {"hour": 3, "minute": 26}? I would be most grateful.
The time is {"hour": 5, "minute": 5}
